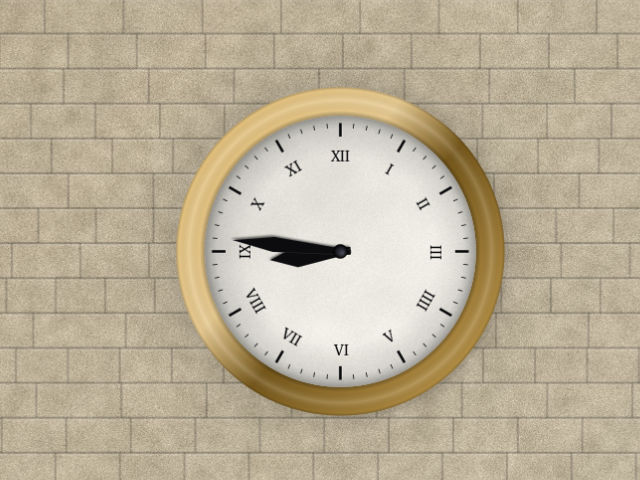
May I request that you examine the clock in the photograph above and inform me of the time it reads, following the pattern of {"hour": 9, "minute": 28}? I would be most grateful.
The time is {"hour": 8, "minute": 46}
